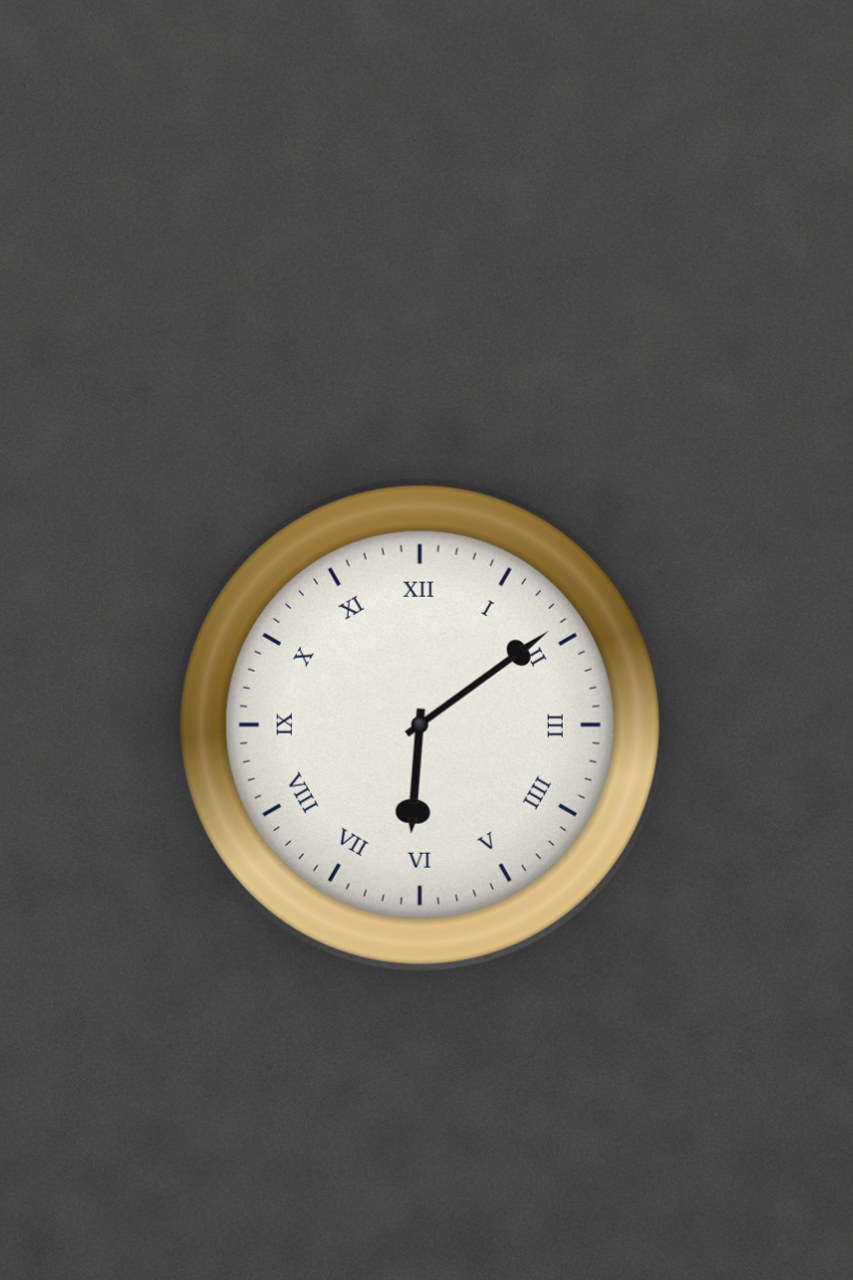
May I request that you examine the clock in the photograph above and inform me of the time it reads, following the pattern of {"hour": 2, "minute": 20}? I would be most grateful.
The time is {"hour": 6, "minute": 9}
